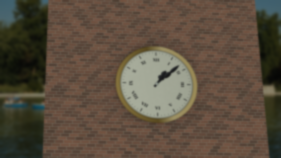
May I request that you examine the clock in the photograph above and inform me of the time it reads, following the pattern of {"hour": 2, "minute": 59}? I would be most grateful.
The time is {"hour": 1, "minute": 8}
